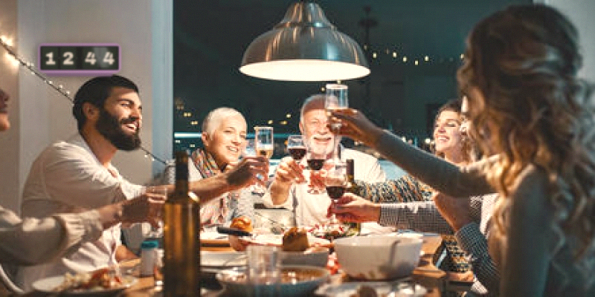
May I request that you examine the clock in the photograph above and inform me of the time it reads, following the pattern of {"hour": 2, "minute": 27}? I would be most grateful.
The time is {"hour": 12, "minute": 44}
